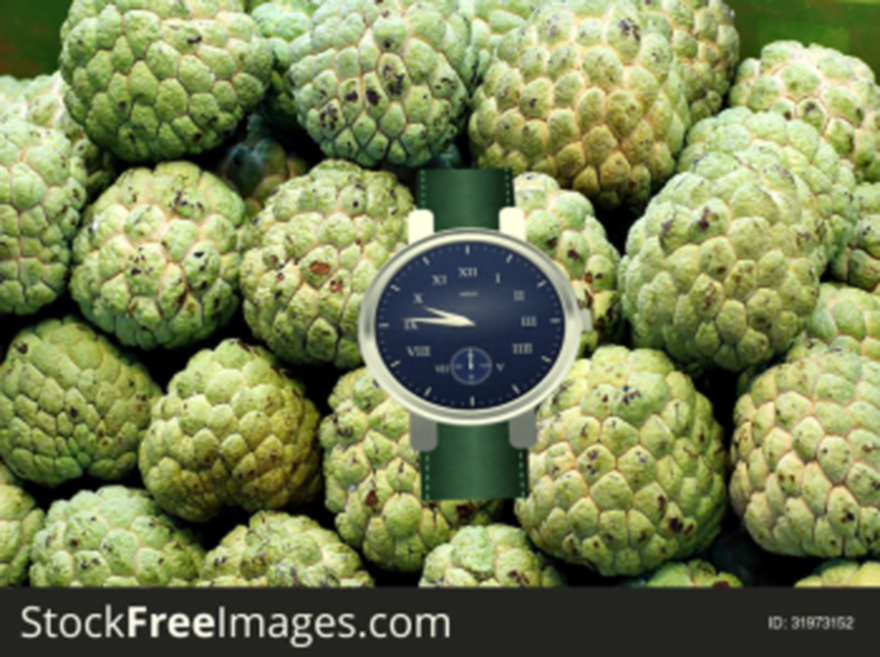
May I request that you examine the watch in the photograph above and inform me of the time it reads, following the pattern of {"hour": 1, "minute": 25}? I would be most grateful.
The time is {"hour": 9, "minute": 46}
